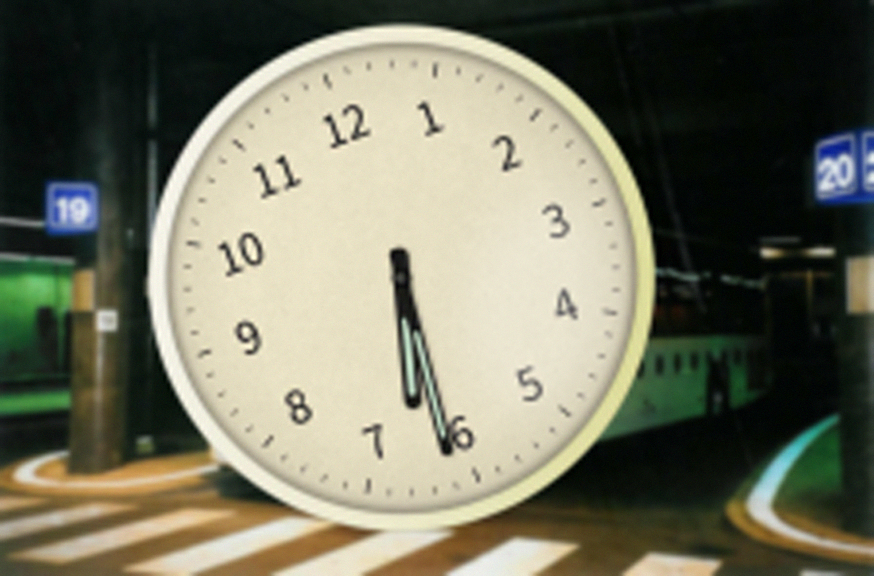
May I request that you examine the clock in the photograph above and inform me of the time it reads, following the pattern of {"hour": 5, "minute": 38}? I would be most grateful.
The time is {"hour": 6, "minute": 31}
